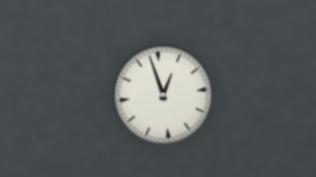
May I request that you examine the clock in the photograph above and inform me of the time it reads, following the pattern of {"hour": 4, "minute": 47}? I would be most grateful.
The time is {"hour": 12, "minute": 58}
